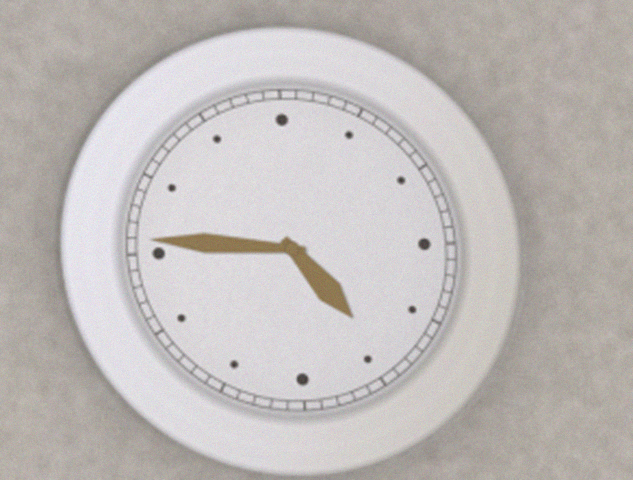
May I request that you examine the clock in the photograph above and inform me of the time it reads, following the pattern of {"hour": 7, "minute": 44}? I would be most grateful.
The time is {"hour": 4, "minute": 46}
